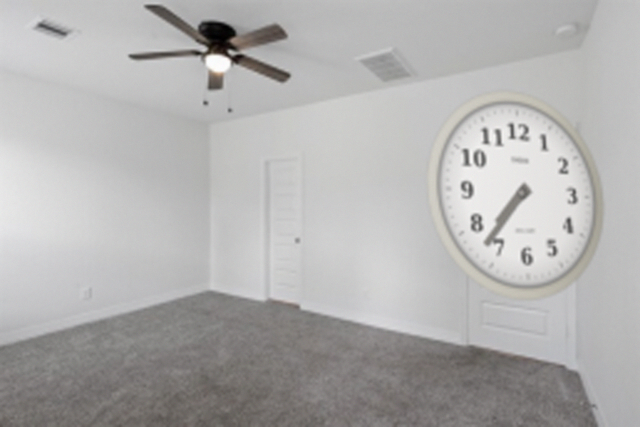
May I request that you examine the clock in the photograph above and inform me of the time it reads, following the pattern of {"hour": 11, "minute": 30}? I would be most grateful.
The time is {"hour": 7, "minute": 37}
